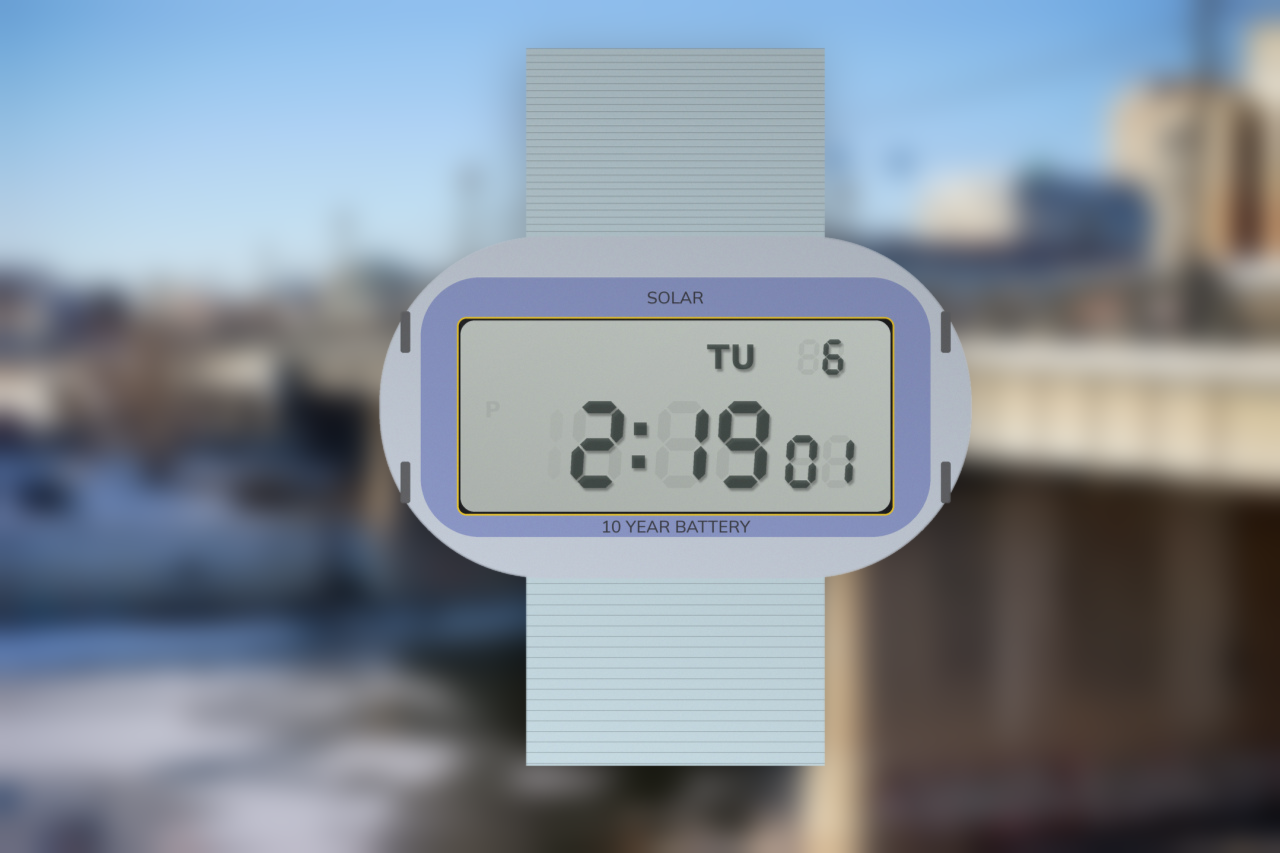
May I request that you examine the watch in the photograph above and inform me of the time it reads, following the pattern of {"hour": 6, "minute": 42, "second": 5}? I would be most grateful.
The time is {"hour": 2, "minute": 19, "second": 1}
